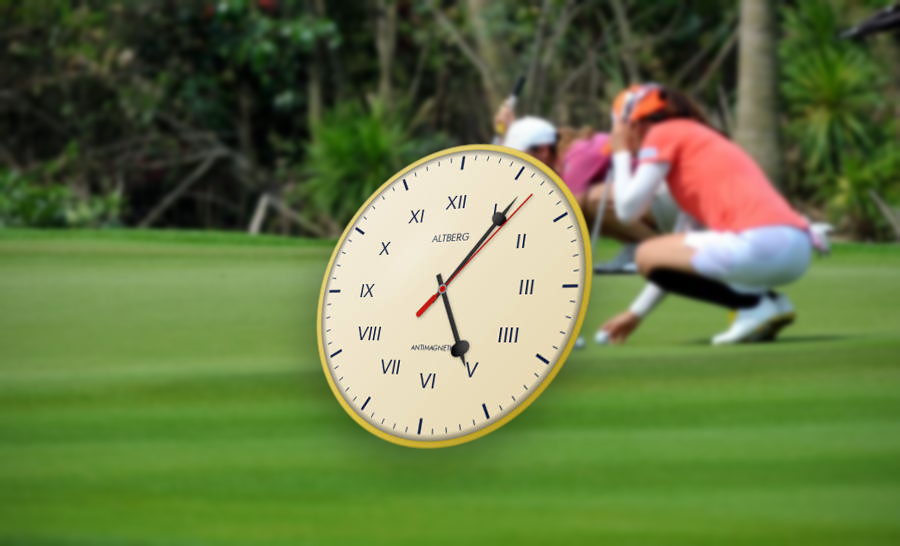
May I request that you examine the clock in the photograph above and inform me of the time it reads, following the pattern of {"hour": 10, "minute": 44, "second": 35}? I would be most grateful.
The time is {"hour": 5, "minute": 6, "second": 7}
